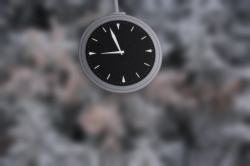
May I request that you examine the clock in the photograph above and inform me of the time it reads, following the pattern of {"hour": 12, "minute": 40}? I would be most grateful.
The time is {"hour": 8, "minute": 57}
